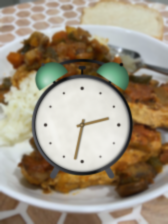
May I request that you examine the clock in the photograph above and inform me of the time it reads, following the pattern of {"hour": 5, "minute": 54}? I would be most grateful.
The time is {"hour": 2, "minute": 32}
